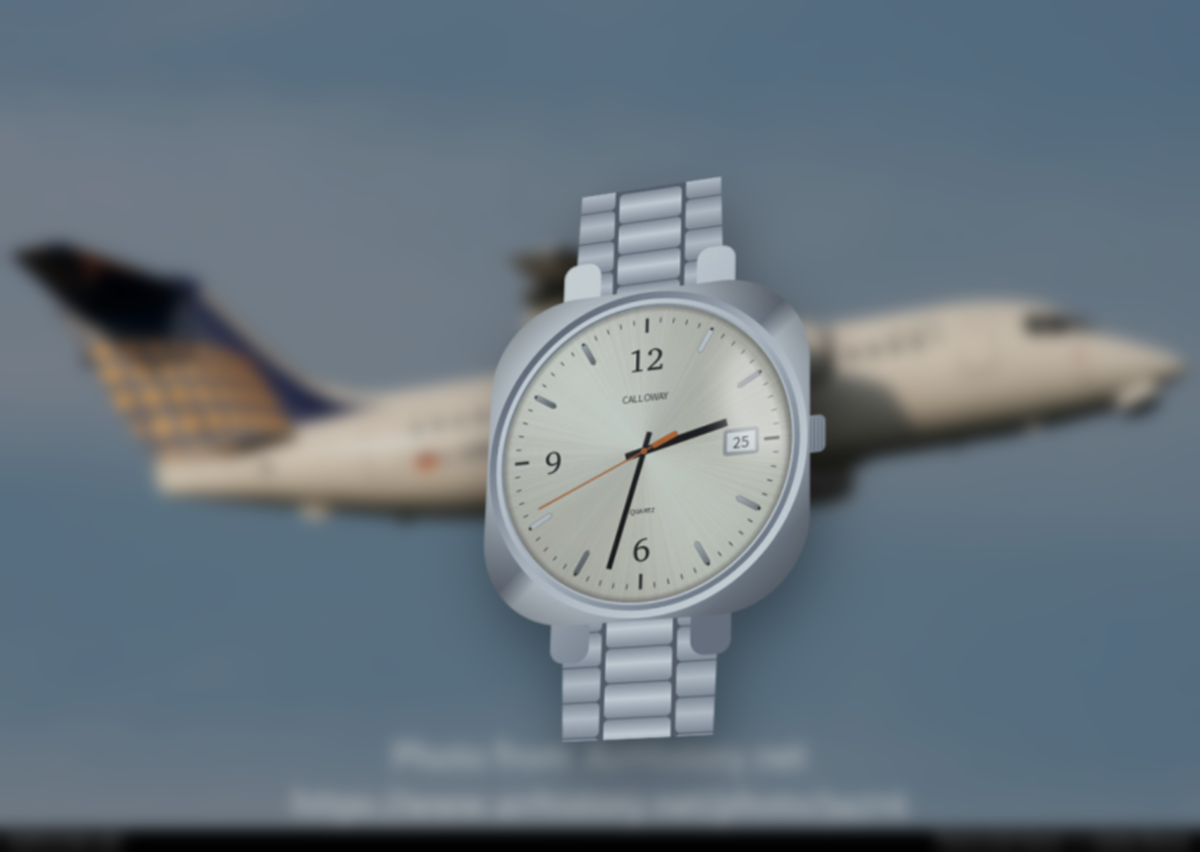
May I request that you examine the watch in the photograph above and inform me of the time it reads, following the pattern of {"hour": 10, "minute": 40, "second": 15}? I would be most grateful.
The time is {"hour": 2, "minute": 32, "second": 41}
